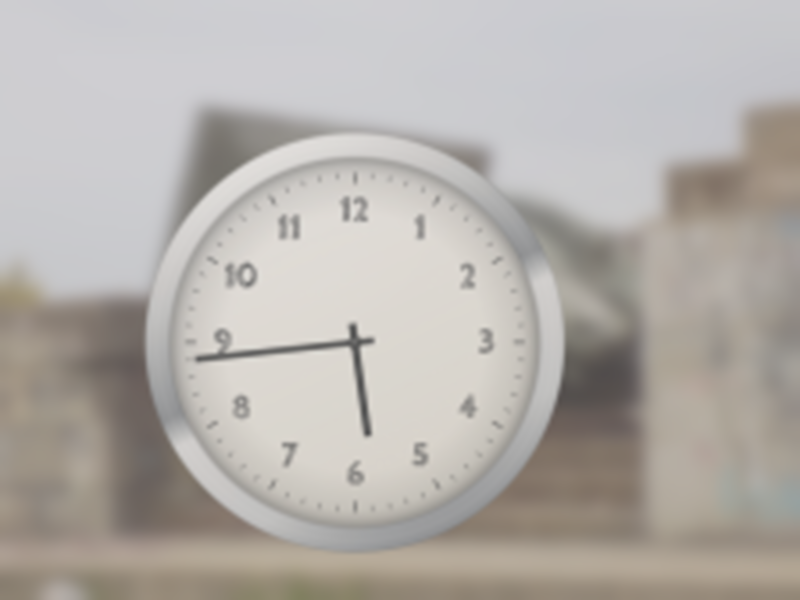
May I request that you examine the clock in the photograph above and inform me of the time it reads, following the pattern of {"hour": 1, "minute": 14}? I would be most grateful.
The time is {"hour": 5, "minute": 44}
